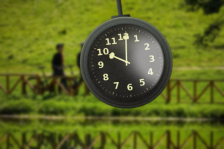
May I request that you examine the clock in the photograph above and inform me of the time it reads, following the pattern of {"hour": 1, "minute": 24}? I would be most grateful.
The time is {"hour": 10, "minute": 1}
